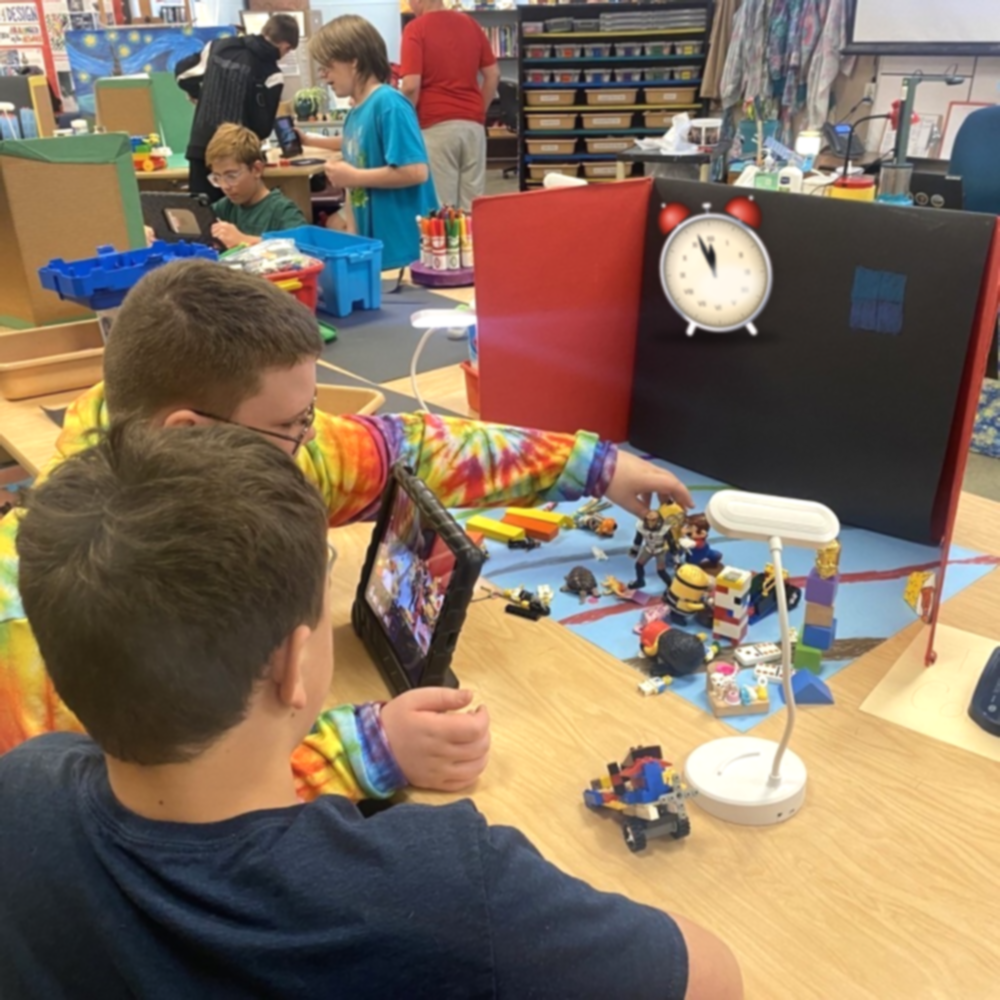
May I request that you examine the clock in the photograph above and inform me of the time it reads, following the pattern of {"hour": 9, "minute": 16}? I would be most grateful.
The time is {"hour": 11, "minute": 57}
